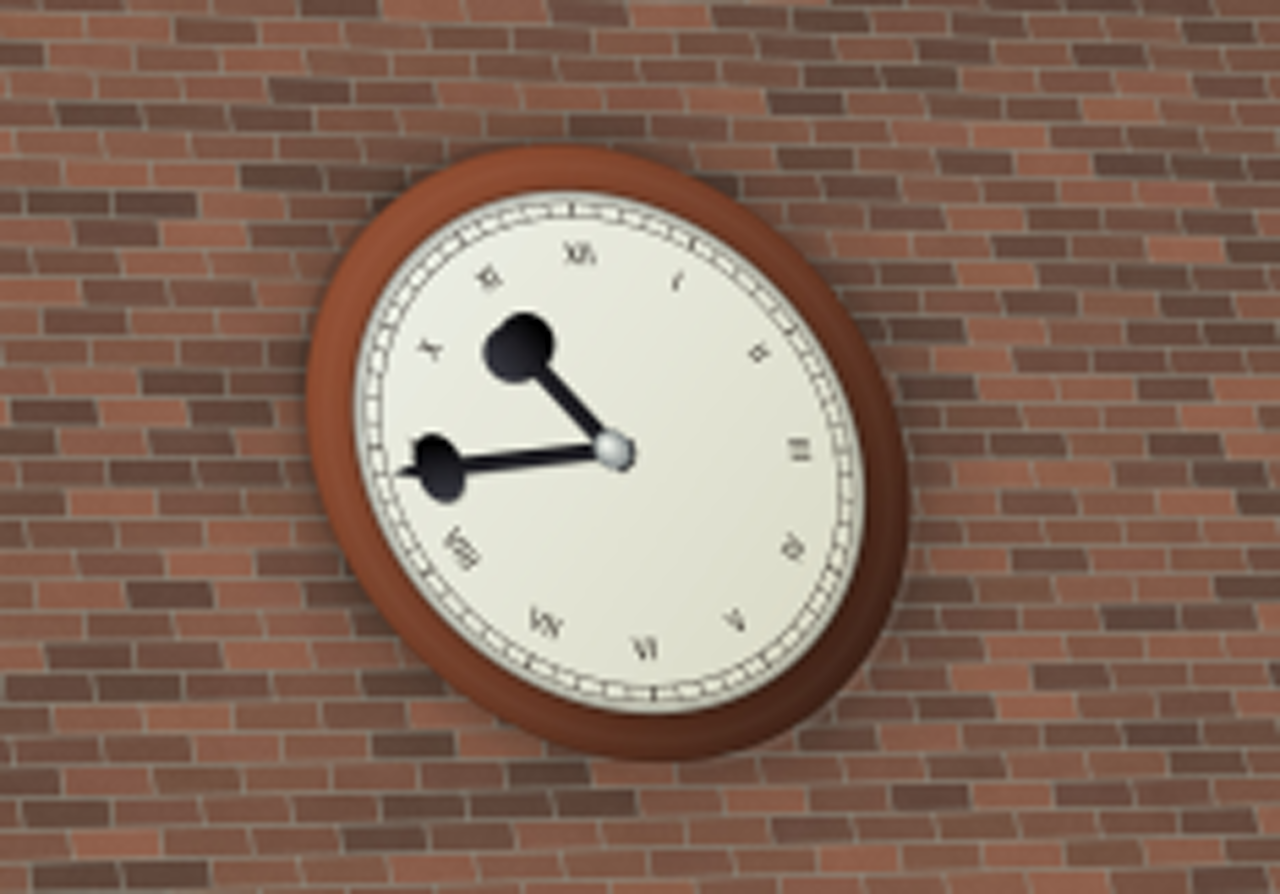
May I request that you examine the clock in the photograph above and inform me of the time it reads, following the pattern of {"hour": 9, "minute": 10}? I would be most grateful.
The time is {"hour": 10, "minute": 44}
